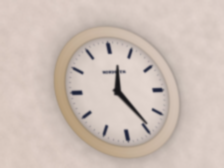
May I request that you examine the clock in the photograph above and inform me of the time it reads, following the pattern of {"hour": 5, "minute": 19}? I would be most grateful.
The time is {"hour": 12, "minute": 24}
